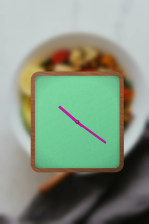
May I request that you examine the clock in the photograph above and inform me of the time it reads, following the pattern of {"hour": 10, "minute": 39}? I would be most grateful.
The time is {"hour": 10, "minute": 21}
